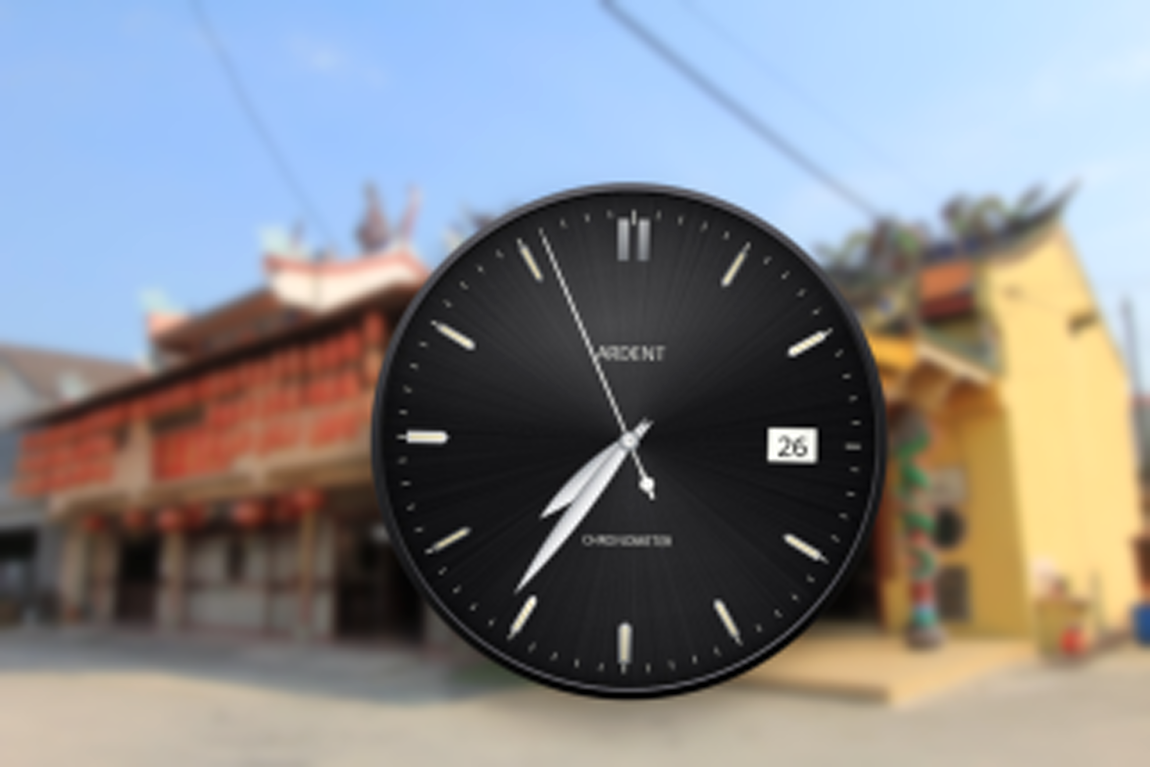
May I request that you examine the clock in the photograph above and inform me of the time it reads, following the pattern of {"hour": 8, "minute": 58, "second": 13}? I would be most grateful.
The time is {"hour": 7, "minute": 35, "second": 56}
